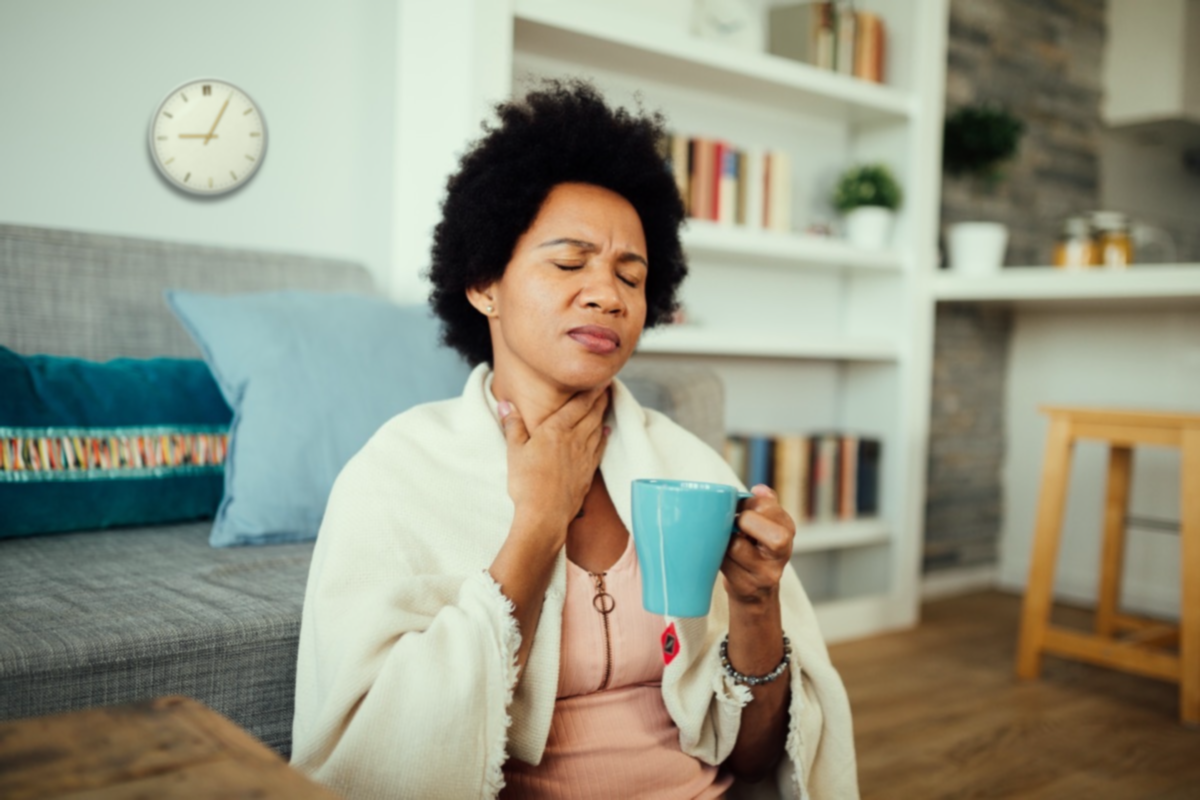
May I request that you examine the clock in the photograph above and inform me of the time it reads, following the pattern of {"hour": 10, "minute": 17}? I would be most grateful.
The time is {"hour": 9, "minute": 5}
